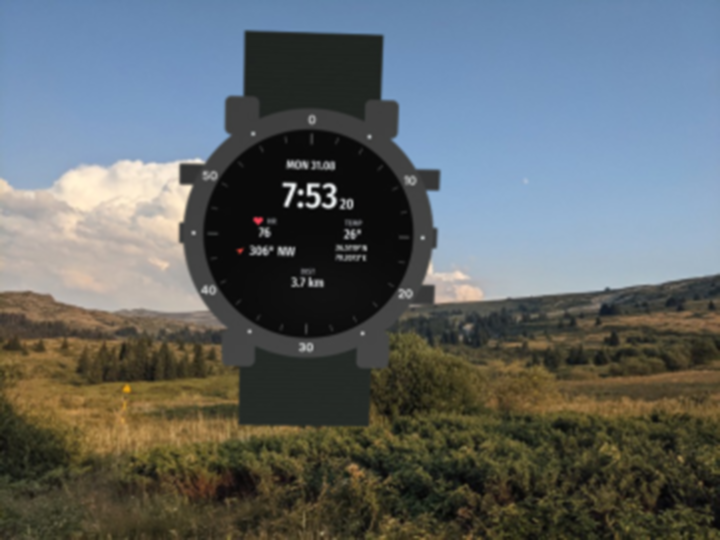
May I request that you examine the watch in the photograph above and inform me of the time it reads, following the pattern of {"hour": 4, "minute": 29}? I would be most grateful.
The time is {"hour": 7, "minute": 53}
